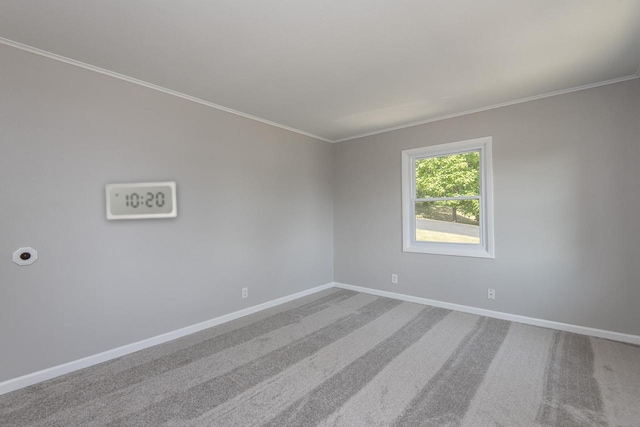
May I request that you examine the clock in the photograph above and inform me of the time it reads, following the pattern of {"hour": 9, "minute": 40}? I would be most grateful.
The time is {"hour": 10, "minute": 20}
